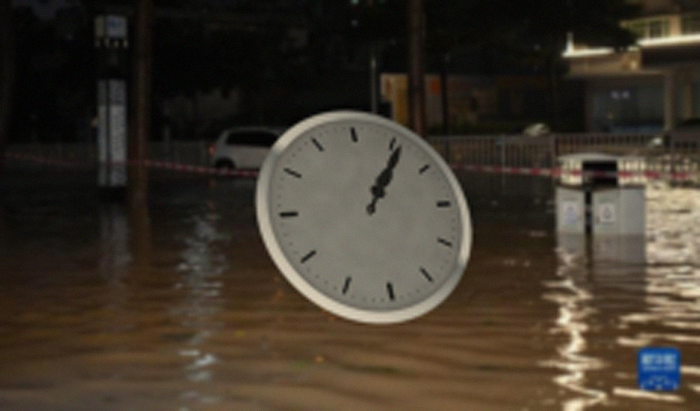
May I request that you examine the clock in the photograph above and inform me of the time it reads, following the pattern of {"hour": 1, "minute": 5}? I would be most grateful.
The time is {"hour": 1, "minute": 6}
